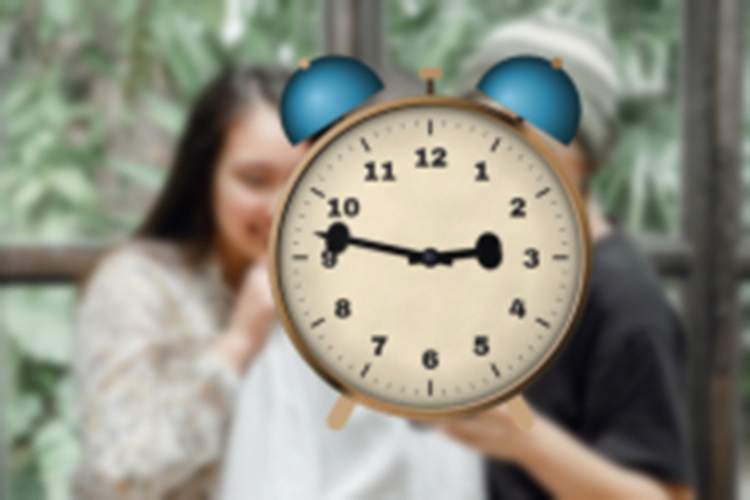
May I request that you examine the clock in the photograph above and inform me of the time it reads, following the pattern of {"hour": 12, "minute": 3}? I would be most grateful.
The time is {"hour": 2, "minute": 47}
